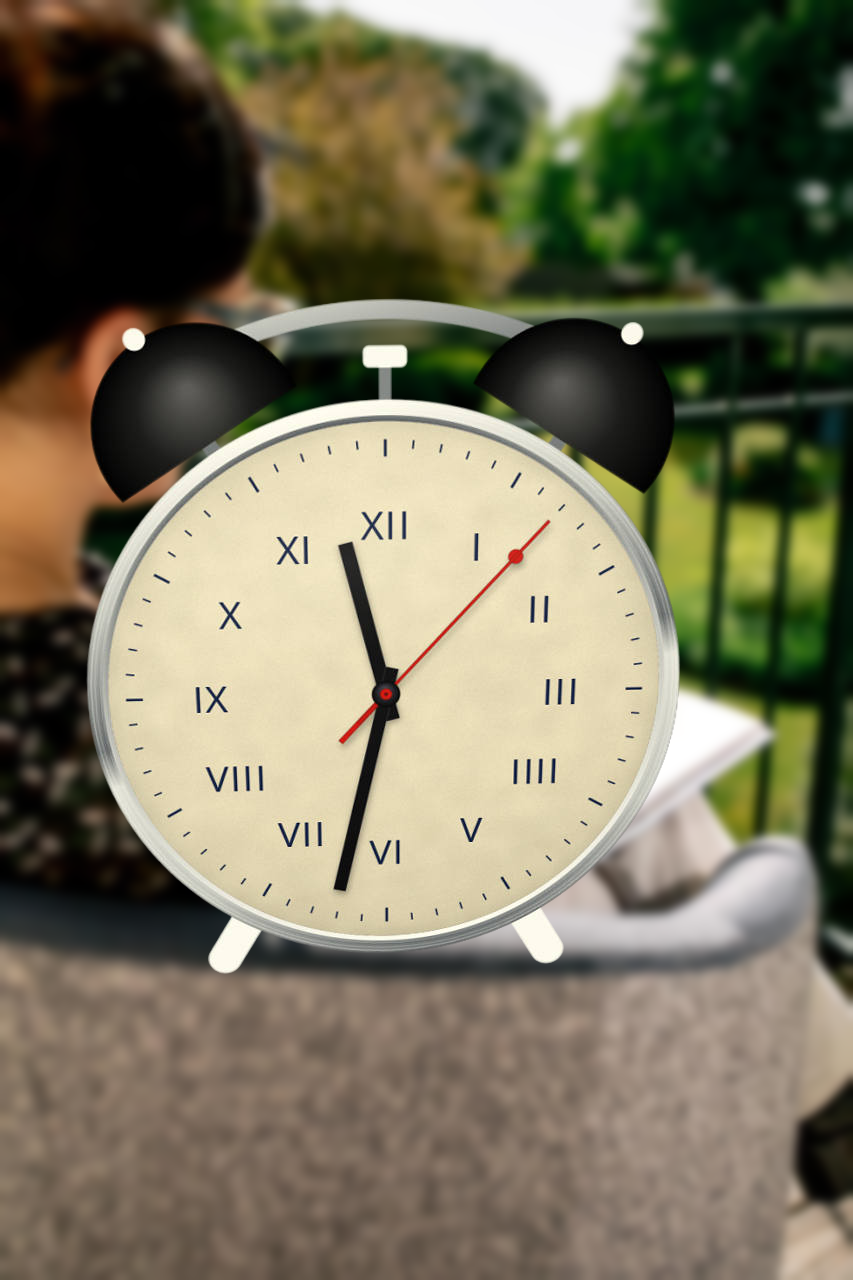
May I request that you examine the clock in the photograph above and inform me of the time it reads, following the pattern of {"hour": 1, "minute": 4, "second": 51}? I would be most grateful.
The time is {"hour": 11, "minute": 32, "second": 7}
